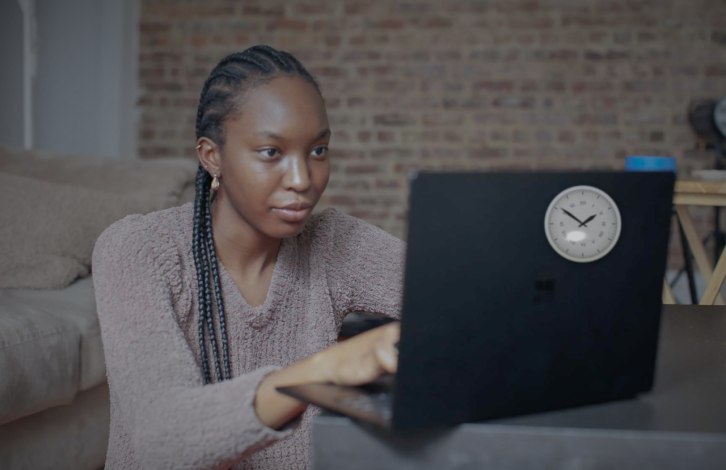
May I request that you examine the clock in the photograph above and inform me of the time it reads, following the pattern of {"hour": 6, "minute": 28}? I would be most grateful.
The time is {"hour": 1, "minute": 51}
